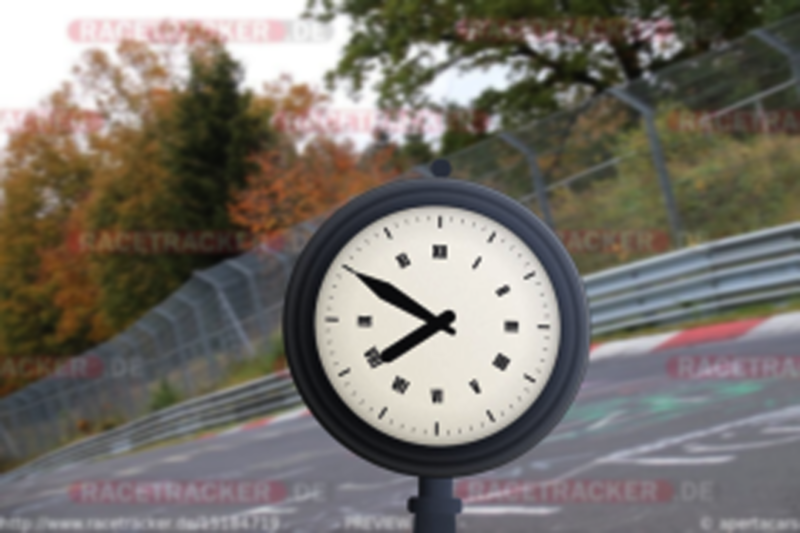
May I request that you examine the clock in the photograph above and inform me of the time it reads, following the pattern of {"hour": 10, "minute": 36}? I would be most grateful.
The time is {"hour": 7, "minute": 50}
